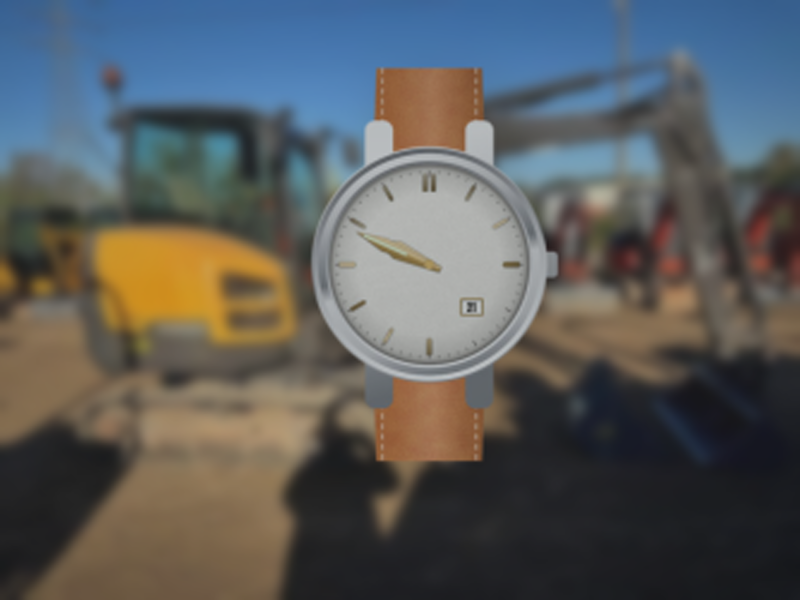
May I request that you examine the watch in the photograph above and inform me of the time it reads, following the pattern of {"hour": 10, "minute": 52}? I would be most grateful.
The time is {"hour": 9, "minute": 49}
